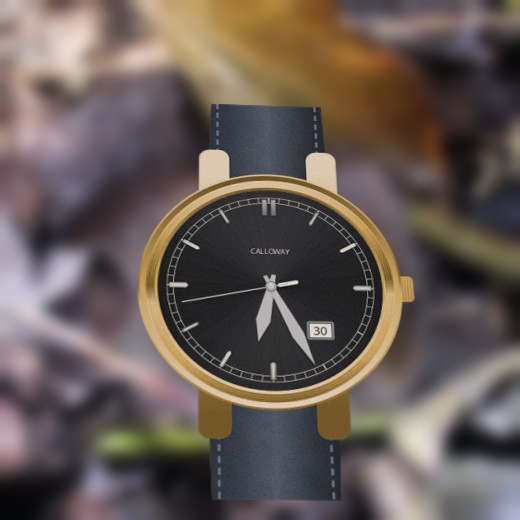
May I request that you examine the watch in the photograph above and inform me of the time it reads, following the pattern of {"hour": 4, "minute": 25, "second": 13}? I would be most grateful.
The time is {"hour": 6, "minute": 25, "second": 43}
